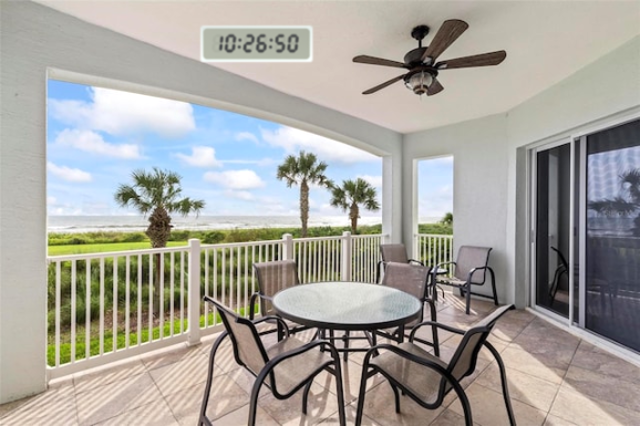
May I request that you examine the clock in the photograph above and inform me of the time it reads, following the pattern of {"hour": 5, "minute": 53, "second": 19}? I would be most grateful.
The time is {"hour": 10, "minute": 26, "second": 50}
